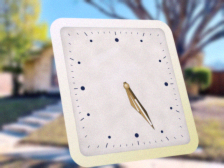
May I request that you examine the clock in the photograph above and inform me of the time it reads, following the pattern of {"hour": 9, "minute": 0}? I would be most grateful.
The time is {"hour": 5, "minute": 26}
